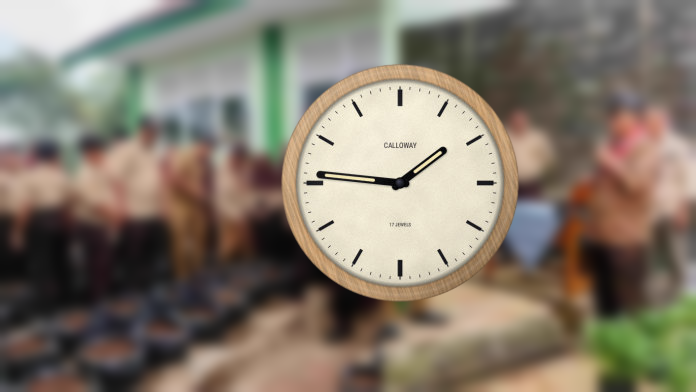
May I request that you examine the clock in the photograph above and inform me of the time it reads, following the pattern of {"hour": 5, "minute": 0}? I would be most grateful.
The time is {"hour": 1, "minute": 46}
